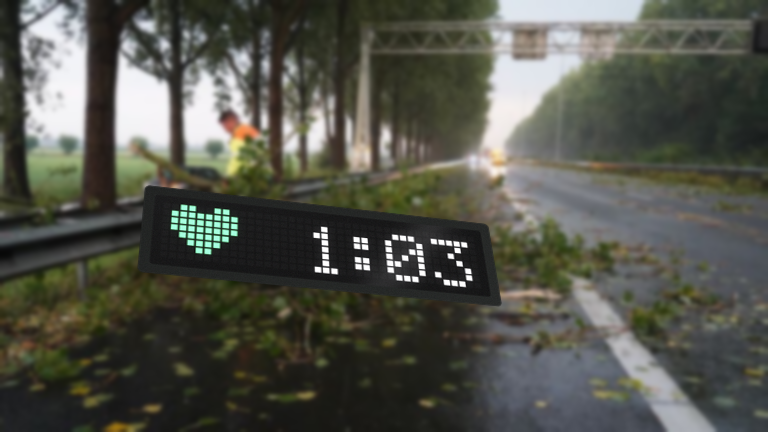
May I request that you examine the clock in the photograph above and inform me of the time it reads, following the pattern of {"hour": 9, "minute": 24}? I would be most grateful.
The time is {"hour": 1, "minute": 3}
